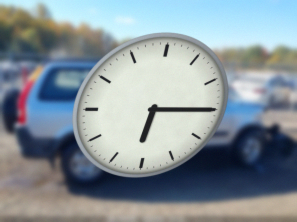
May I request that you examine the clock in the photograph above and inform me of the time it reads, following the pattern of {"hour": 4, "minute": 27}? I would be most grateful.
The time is {"hour": 6, "minute": 15}
